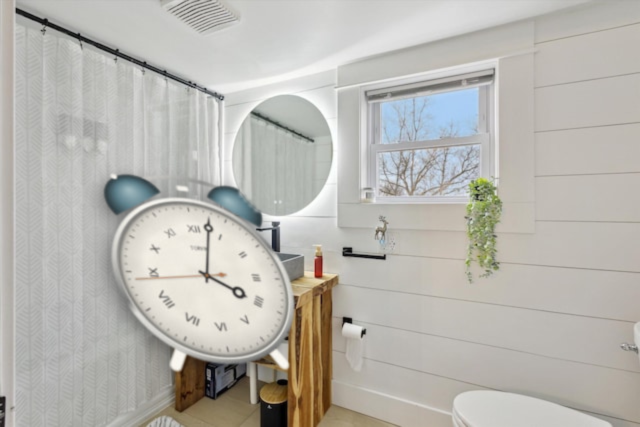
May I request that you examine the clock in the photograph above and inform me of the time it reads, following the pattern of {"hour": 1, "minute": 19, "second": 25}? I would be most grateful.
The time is {"hour": 4, "minute": 2, "second": 44}
